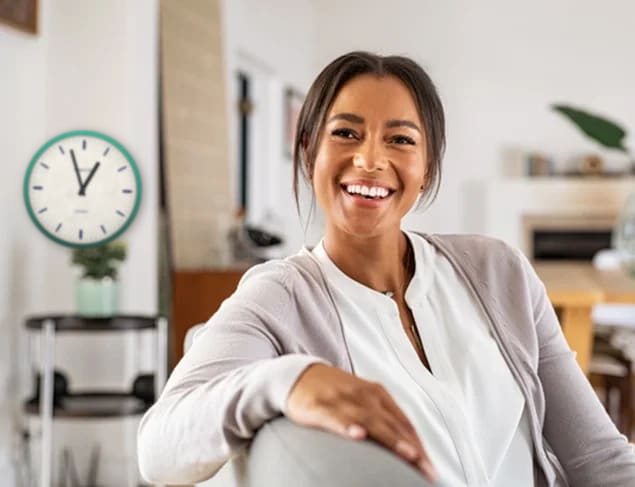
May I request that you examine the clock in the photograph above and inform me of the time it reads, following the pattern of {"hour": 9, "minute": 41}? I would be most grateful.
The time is {"hour": 12, "minute": 57}
